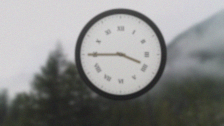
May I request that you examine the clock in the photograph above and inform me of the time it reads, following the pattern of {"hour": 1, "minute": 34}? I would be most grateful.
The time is {"hour": 3, "minute": 45}
